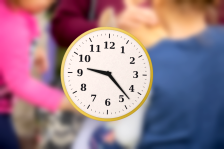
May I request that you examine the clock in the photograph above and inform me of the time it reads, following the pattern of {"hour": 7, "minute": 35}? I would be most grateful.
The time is {"hour": 9, "minute": 23}
